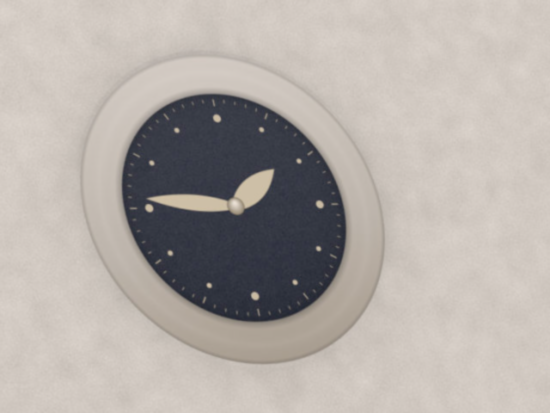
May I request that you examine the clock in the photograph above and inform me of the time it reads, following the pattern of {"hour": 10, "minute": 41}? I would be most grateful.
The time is {"hour": 1, "minute": 46}
